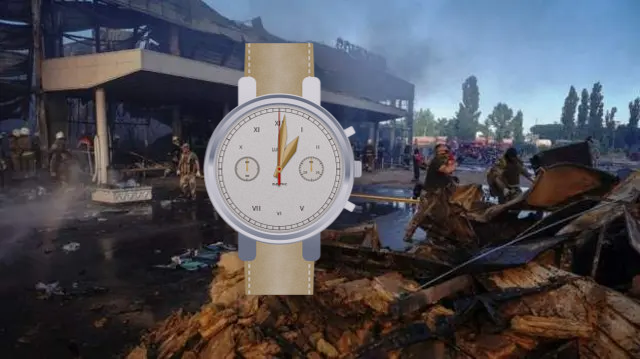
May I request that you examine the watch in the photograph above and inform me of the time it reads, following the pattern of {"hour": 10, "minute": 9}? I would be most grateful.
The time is {"hour": 1, "minute": 1}
